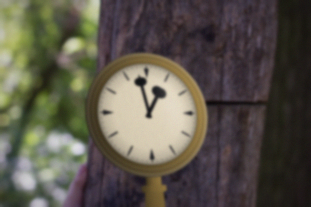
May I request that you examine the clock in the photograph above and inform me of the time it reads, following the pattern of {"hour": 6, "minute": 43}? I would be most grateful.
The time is {"hour": 12, "minute": 58}
